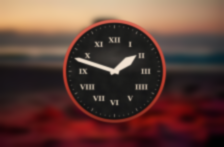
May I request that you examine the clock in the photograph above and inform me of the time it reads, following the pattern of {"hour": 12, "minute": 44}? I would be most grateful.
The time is {"hour": 1, "minute": 48}
